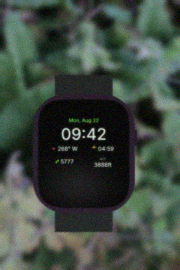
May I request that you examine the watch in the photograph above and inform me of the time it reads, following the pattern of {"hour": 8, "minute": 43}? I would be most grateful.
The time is {"hour": 9, "minute": 42}
